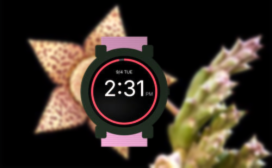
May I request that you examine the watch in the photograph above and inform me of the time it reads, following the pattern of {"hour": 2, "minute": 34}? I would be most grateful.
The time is {"hour": 2, "minute": 31}
